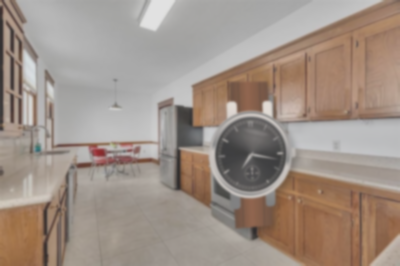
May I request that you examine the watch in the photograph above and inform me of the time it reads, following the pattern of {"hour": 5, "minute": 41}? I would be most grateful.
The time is {"hour": 7, "minute": 17}
